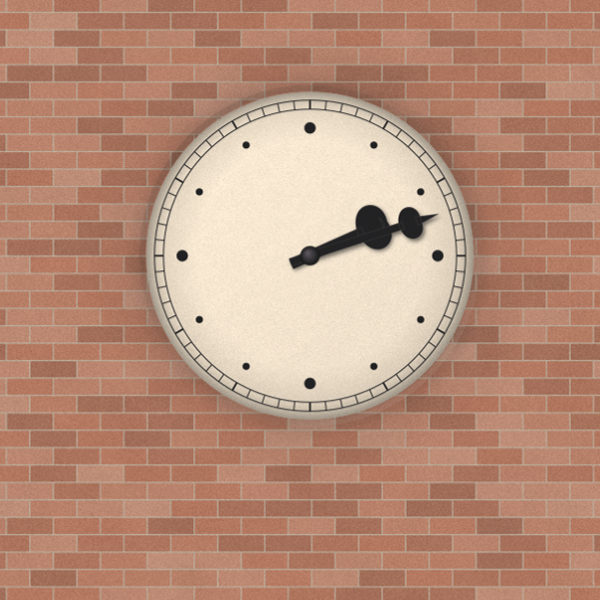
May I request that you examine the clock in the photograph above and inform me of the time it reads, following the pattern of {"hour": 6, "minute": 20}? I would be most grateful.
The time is {"hour": 2, "minute": 12}
